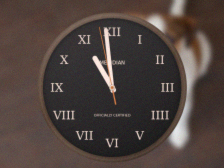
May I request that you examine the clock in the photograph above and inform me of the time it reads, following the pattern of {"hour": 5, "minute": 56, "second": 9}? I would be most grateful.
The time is {"hour": 10, "minute": 58, "second": 58}
